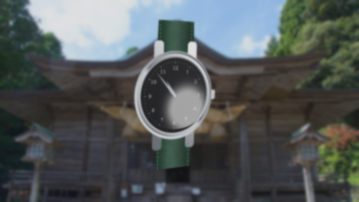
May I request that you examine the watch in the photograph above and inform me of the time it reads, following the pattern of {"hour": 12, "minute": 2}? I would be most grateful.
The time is {"hour": 10, "minute": 53}
